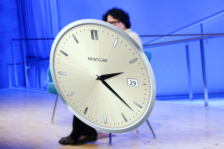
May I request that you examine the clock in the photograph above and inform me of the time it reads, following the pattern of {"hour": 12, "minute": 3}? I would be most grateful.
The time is {"hour": 2, "minute": 22}
